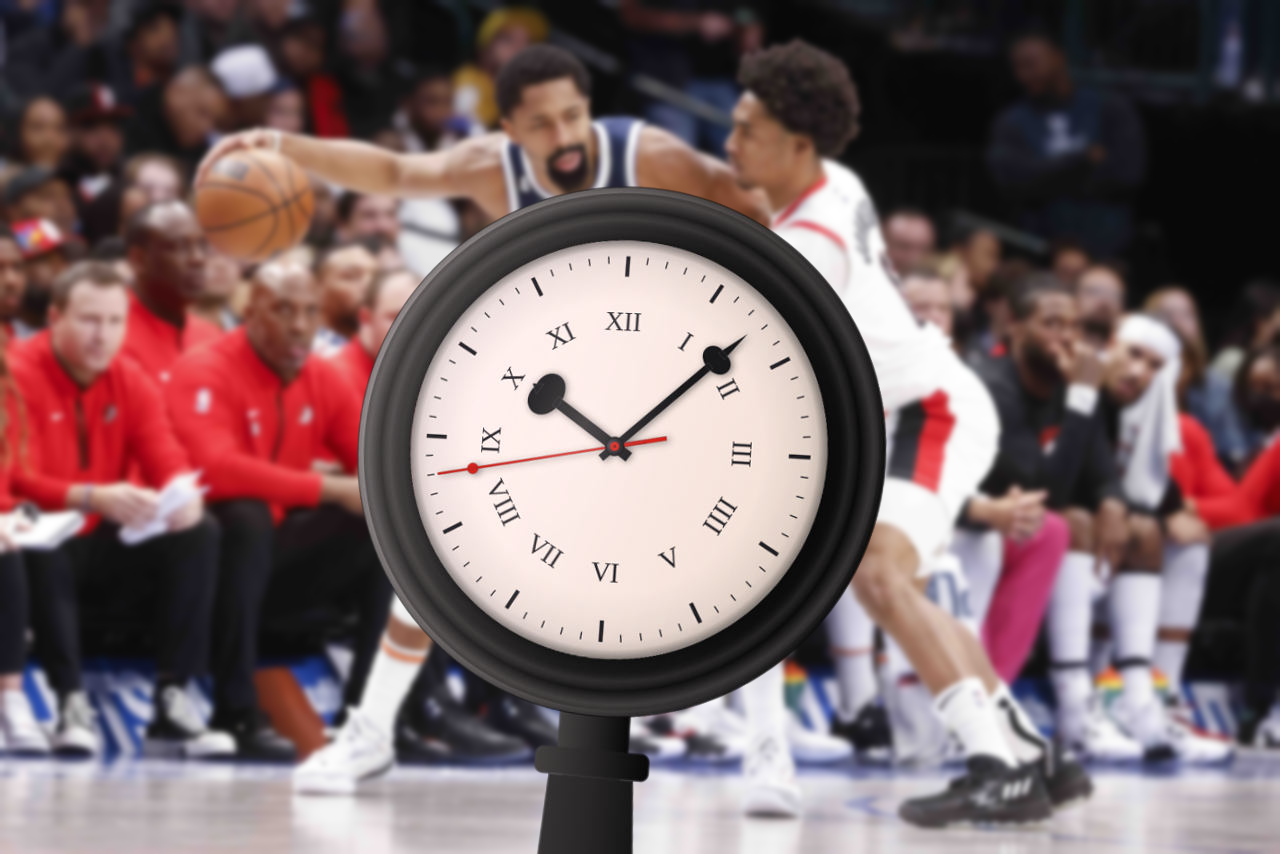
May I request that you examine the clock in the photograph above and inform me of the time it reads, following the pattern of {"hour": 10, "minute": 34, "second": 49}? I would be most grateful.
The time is {"hour": 10, "minute": 7, "second": 43}
